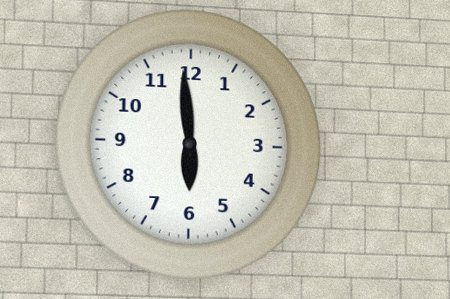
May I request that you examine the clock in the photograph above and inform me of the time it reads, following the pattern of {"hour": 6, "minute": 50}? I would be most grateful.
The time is {"hour": 5, "minute": 59}
